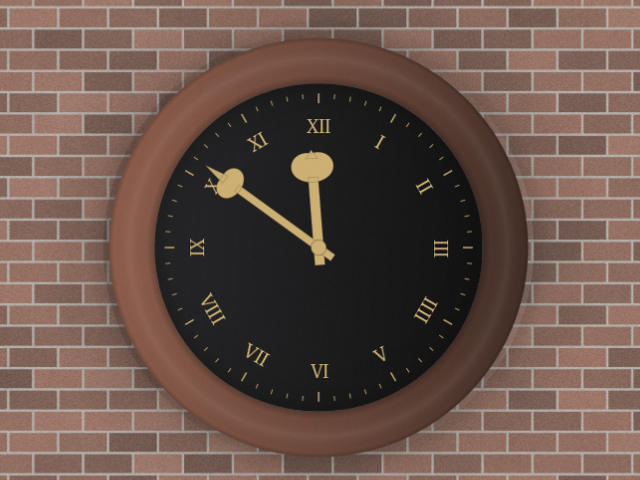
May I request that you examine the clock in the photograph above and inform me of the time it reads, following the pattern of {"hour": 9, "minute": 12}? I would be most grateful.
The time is {"hour": 11, "minute": 51}
